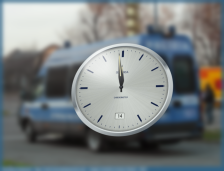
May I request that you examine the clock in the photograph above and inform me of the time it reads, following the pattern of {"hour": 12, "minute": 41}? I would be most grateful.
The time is {"hour": 11, "minute": 59}
